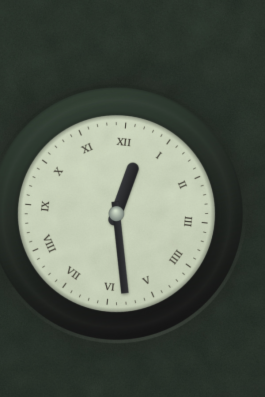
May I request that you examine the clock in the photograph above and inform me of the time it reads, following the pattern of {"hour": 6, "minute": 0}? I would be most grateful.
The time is {"hour": 12, "minute": 28}
